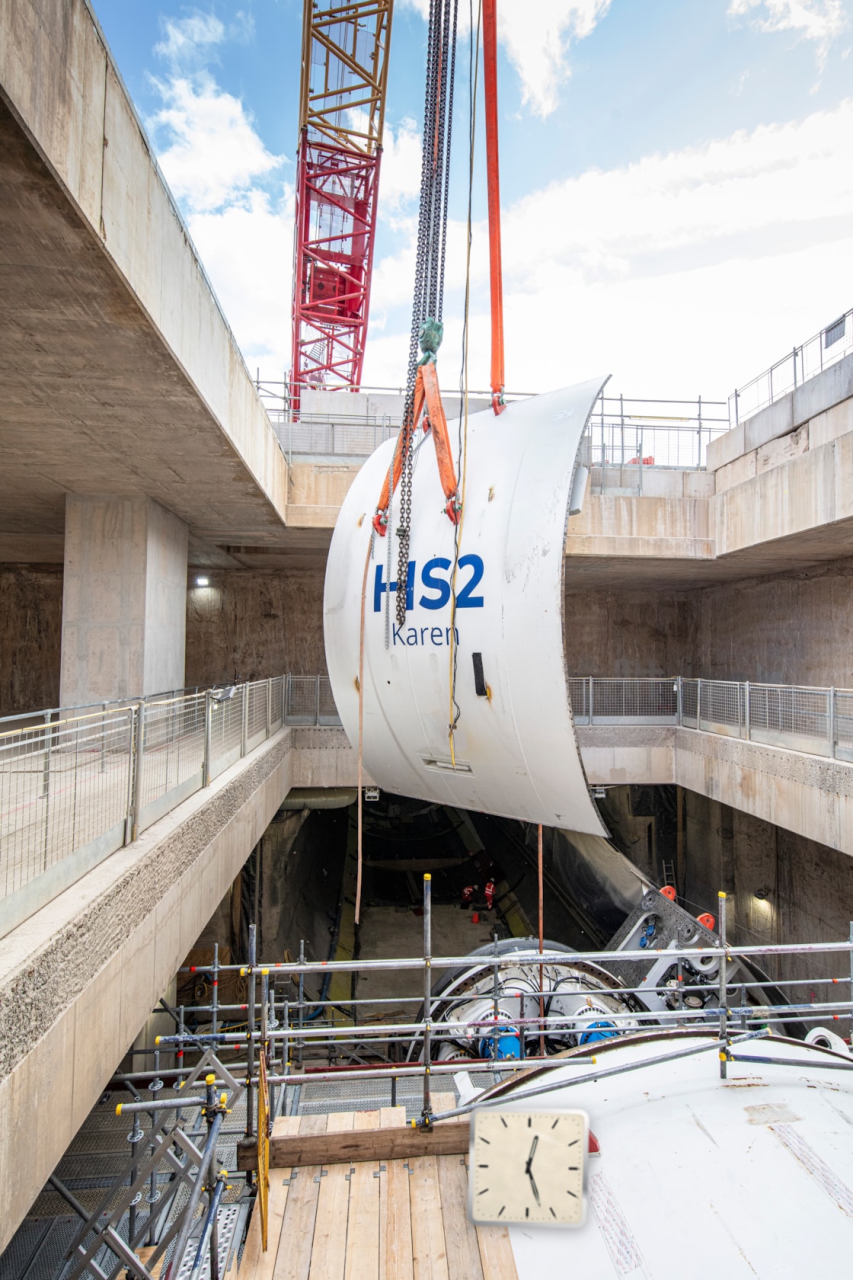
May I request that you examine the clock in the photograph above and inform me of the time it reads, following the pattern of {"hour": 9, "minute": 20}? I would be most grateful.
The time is {"hour": 12, "minute": 27}
